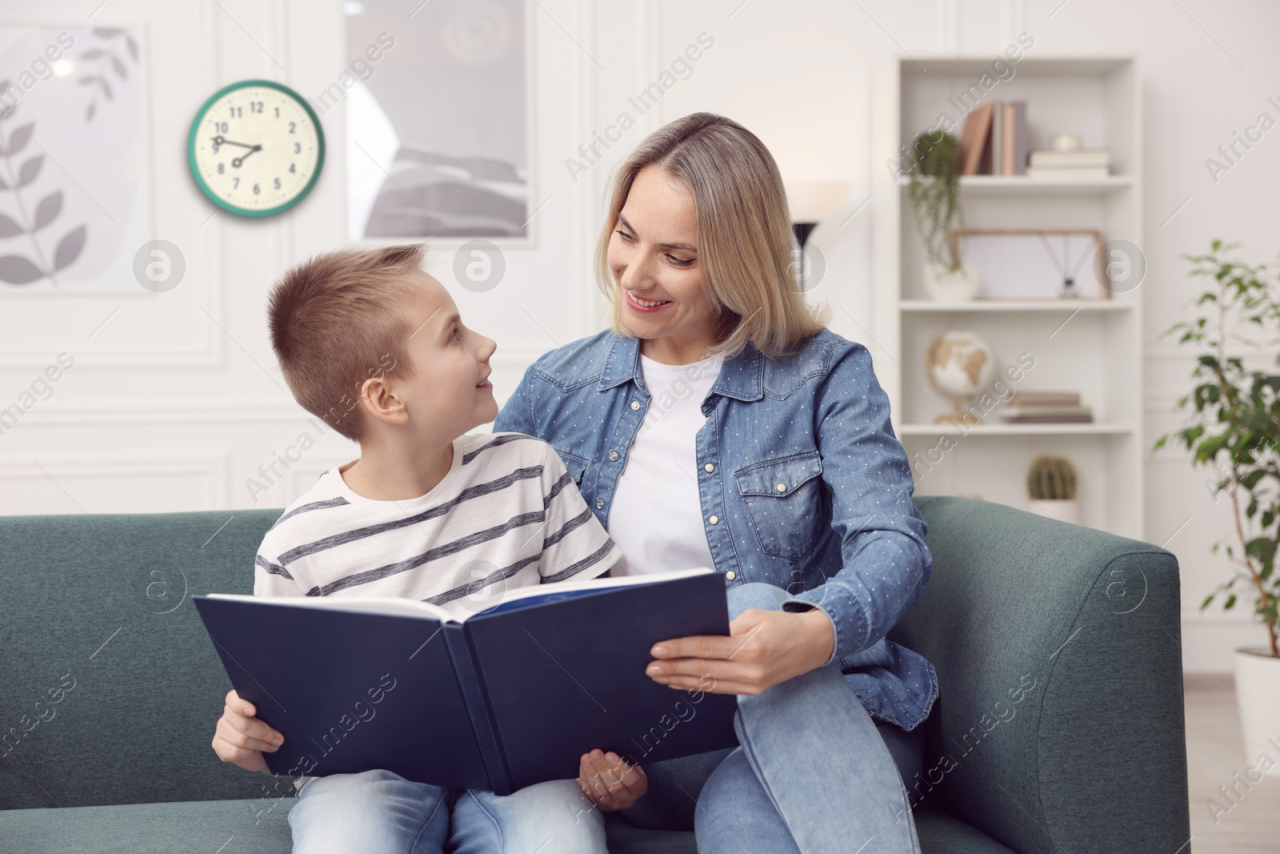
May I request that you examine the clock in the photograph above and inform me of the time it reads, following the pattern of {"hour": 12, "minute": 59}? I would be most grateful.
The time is {"hour": 7, "minute": 47}
